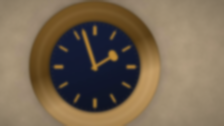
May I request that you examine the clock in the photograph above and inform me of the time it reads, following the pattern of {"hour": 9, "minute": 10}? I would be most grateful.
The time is {"hour": 1, "minute": 57}
